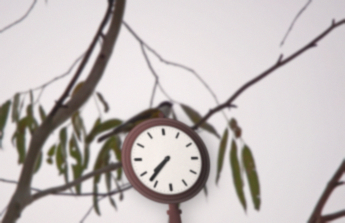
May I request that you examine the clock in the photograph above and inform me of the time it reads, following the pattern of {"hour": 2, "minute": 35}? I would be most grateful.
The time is {"hour": 7, "minute": 37}
